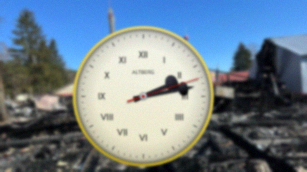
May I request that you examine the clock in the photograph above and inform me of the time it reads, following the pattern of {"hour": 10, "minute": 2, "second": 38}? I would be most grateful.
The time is {"hour": 2, "minute": 13, "second": 12}
